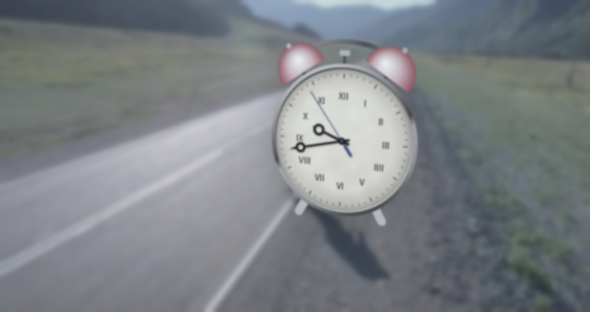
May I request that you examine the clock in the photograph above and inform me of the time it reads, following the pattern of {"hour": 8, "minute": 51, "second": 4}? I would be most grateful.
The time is {"hour": 9, "minute": 42, "second": 54}
